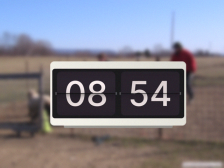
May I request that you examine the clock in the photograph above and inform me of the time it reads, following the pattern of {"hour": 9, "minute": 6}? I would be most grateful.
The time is {"hour": 8, "minute": 54}
